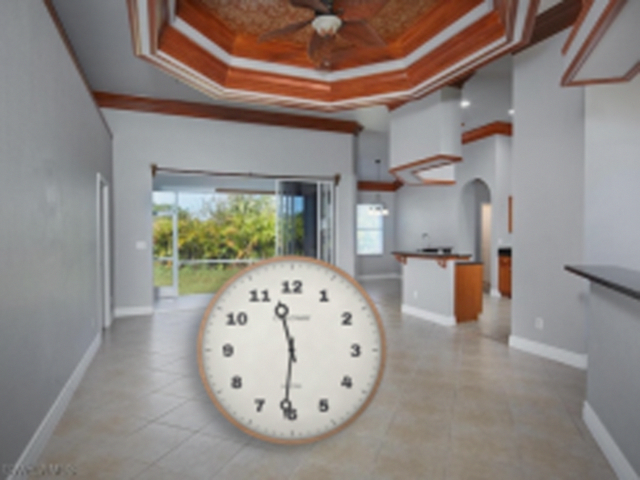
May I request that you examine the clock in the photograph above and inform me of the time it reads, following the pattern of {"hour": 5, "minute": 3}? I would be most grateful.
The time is {"hour": 11, "minute": 31}
